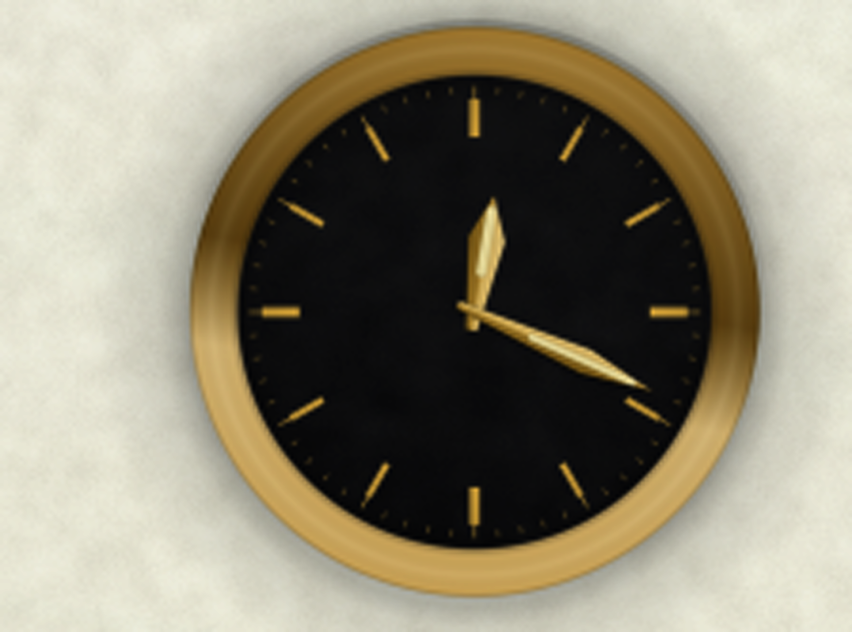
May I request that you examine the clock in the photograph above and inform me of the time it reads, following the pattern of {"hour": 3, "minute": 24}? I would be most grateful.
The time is {"hour": 12, "minute": 19}
